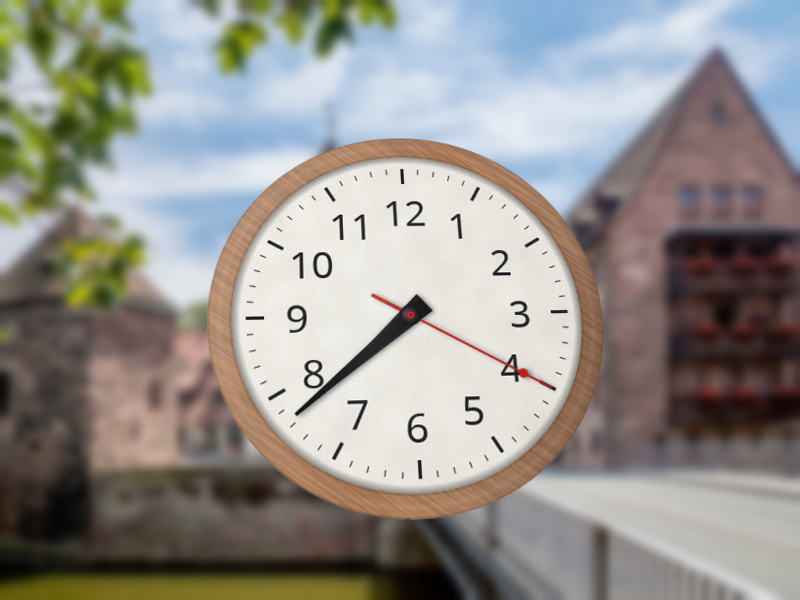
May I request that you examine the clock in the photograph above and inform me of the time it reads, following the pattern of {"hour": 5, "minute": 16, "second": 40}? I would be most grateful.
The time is {"hour": 7, "minute": 38, "second": 20}
